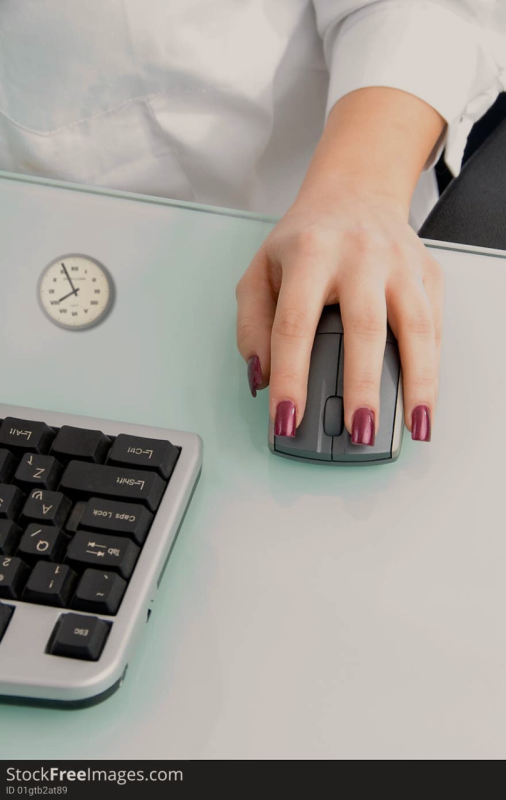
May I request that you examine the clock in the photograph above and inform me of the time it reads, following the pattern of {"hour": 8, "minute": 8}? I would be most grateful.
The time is {"hour": 7, "minute": 56}
